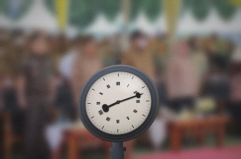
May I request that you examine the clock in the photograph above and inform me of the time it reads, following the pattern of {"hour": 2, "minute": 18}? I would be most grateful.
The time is {"hour": 8, "minute": 12}
